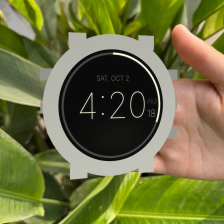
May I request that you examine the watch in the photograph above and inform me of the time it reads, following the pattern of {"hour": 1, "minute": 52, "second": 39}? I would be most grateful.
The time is {"hour": 4, "minute": 20, "second": 18}
